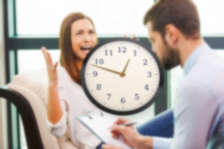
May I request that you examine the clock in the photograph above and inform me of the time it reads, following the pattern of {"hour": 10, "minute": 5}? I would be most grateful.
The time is {"hour": 12, "minute": 48}
